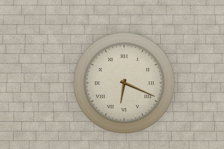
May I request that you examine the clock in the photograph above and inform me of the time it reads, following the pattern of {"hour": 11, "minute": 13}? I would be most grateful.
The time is {"hour": 6, "minute": 19}
